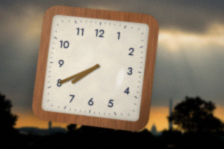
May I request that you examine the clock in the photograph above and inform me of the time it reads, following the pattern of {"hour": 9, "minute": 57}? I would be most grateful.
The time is {"hour": 7, "minute": 40}
